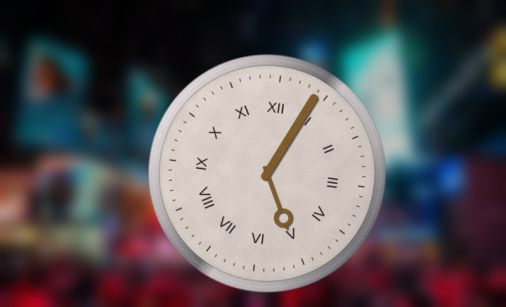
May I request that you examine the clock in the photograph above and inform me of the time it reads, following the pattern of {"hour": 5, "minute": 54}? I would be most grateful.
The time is {"hour": 5, "minute": 4}
